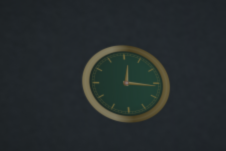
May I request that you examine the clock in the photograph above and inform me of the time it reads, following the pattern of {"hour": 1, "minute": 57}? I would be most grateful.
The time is {"hour": 12, "minute": 16}
